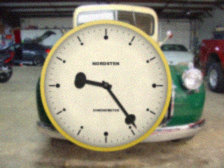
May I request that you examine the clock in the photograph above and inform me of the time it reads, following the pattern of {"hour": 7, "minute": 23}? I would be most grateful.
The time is {"hour": 9, "minute": 24}
